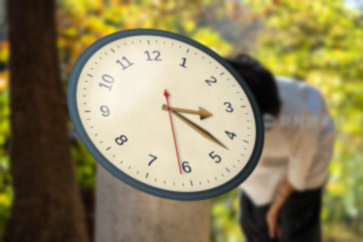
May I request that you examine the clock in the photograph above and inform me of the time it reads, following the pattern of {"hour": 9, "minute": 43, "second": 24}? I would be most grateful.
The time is {"hour": 3, "minute": 22, "second": 31}
